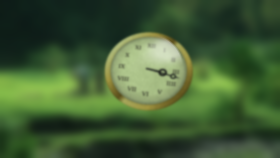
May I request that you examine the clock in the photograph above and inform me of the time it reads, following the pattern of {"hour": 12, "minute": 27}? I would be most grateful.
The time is {"hour": 3, "minute": 17}
